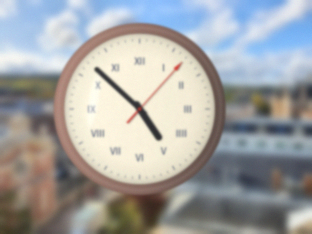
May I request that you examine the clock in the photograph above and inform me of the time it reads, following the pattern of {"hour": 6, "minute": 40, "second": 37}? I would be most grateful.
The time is {"hour": 4, "minute": 52, "second": 7}
